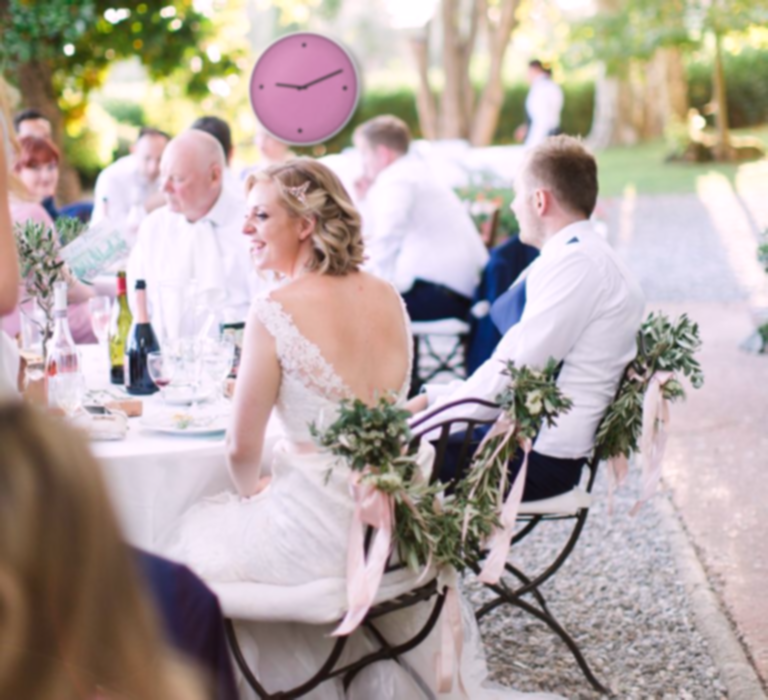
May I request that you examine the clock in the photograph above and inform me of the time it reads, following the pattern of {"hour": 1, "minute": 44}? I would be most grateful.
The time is {"hour": 9, "minute": 11}
